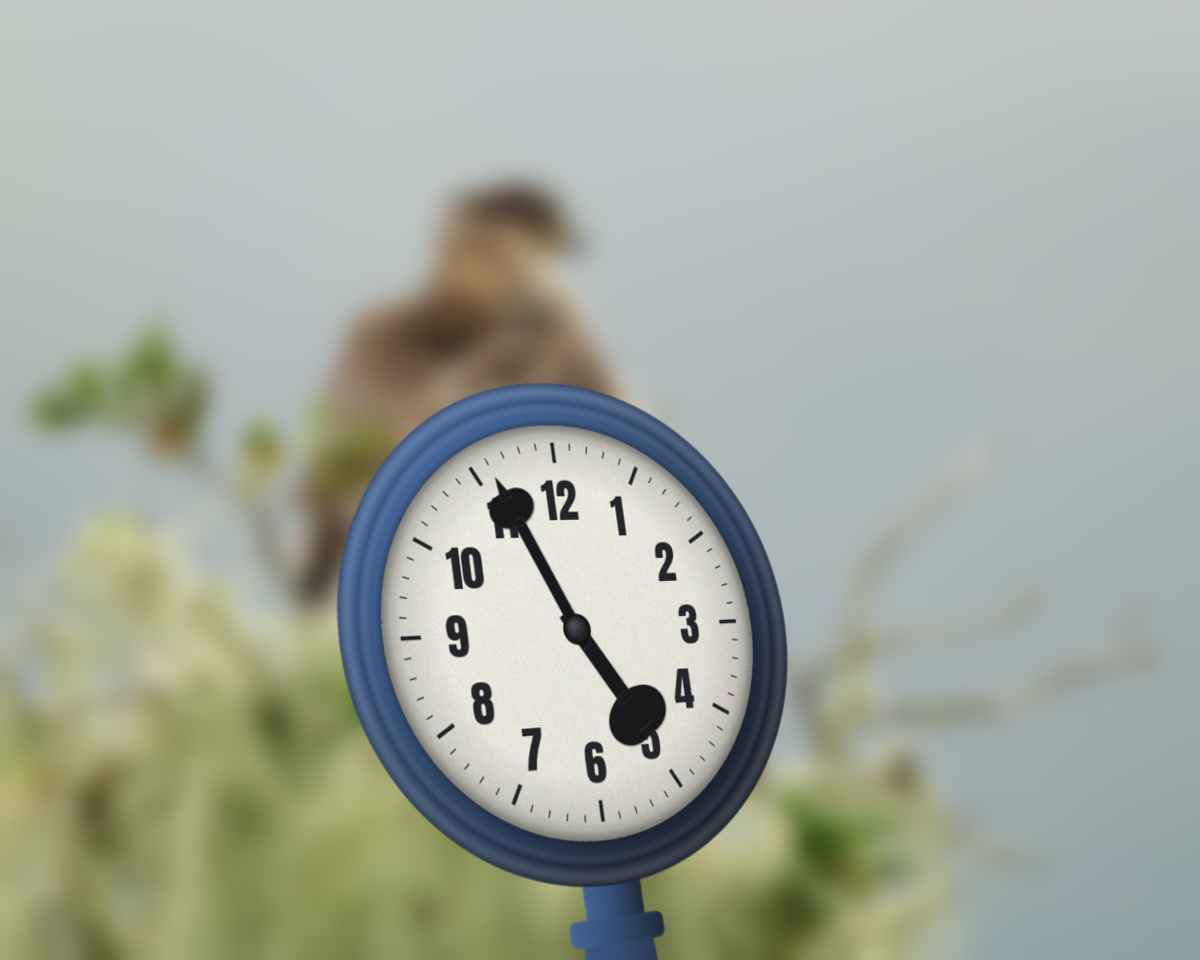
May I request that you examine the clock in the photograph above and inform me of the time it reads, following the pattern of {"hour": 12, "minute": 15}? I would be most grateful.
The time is {"hour": 4, "minute": 56}
